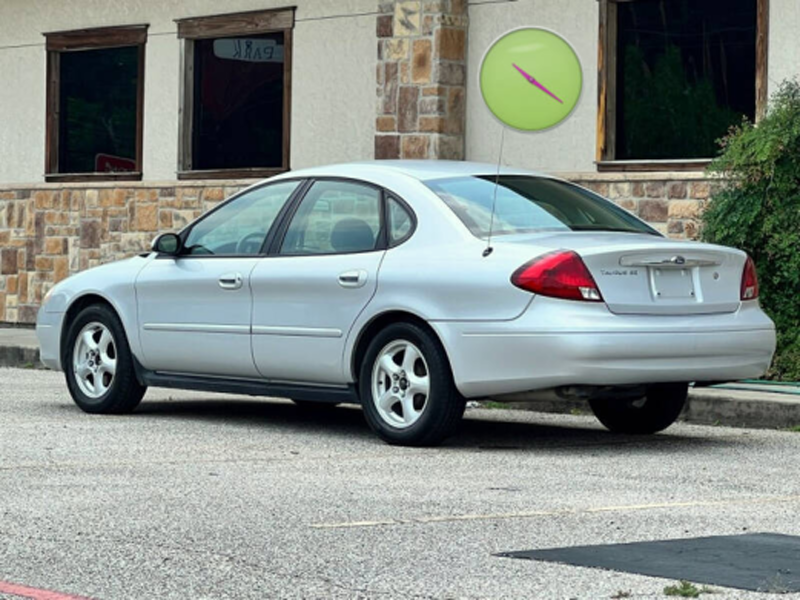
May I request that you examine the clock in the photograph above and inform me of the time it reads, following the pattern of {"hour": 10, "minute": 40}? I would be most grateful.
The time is {"hour": 10, "minute": 21}
